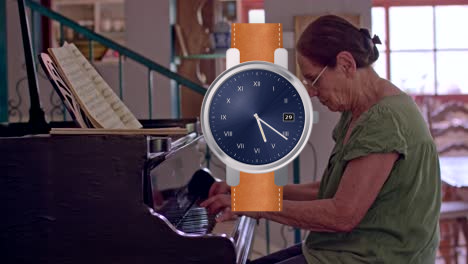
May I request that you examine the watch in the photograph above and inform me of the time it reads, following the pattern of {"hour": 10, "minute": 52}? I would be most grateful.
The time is {"hour": 5, "minute": 21}
